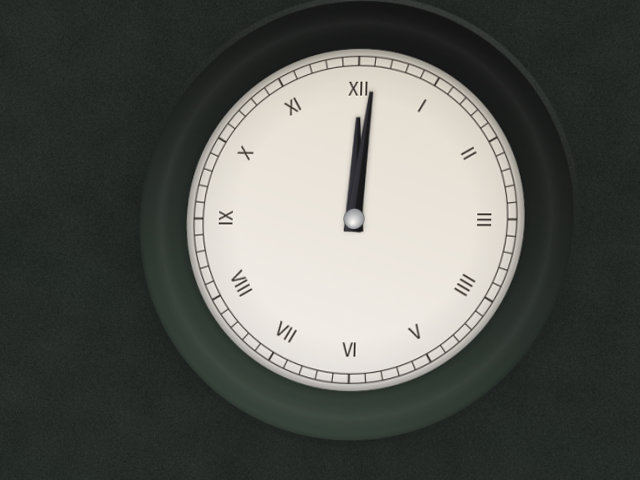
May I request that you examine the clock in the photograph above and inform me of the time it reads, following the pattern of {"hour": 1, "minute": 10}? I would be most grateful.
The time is {"hour": 12, "minute": 1}
